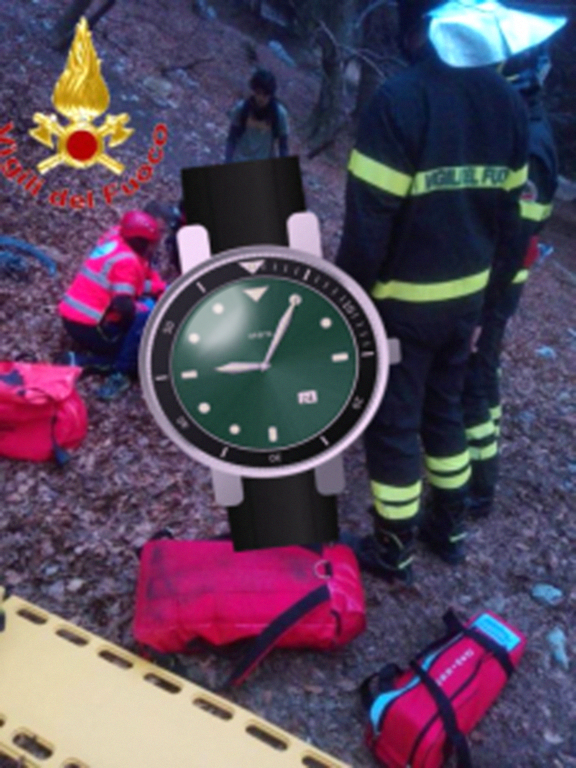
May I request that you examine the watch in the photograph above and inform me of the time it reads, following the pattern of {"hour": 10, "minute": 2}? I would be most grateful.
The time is {"hour": 9, "minute": 5}
